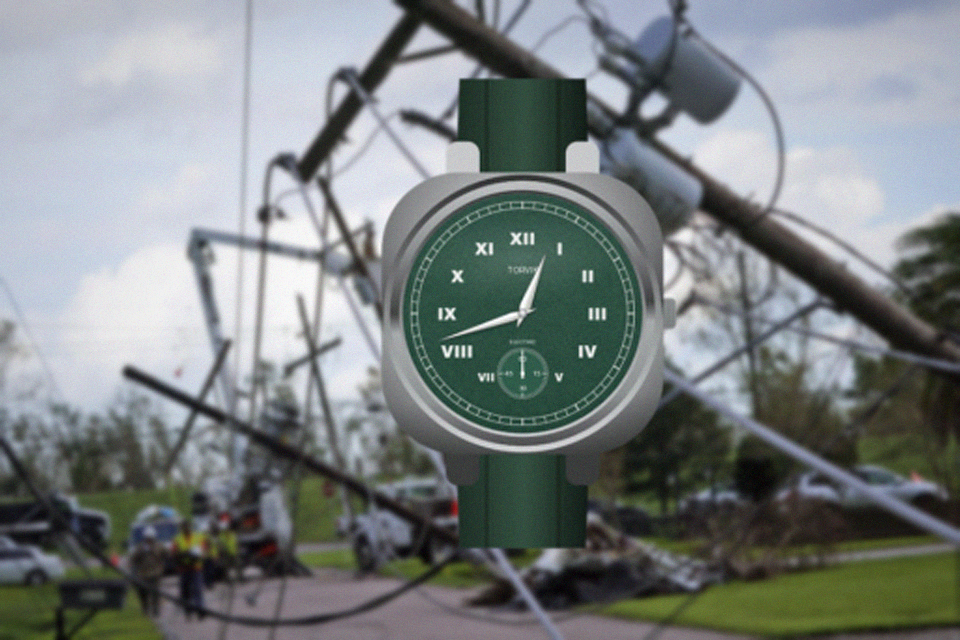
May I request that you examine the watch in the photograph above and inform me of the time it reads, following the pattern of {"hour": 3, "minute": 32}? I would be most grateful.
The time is {"hour": 12, "minute": 42}
